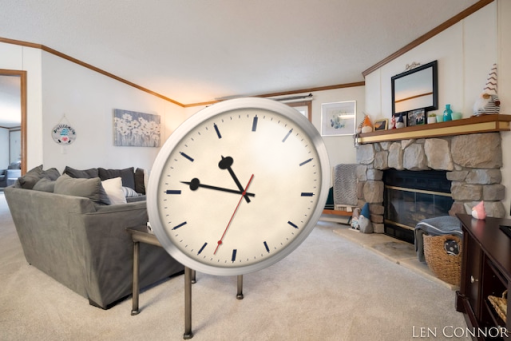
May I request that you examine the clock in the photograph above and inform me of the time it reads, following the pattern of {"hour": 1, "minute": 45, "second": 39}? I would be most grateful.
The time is {"hour": 10, "minute": 46, "second": 33}
